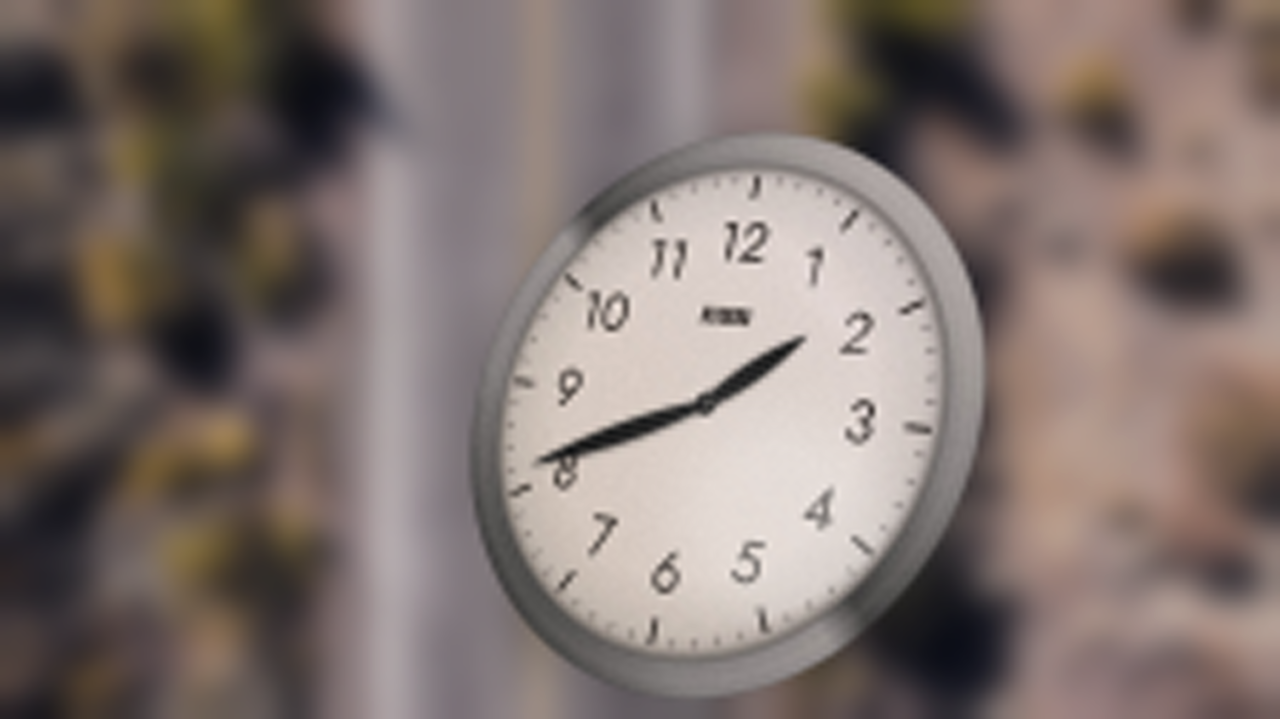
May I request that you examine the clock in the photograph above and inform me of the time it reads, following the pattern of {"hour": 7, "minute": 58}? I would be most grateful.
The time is {"hour": 1, "minute": 41}
